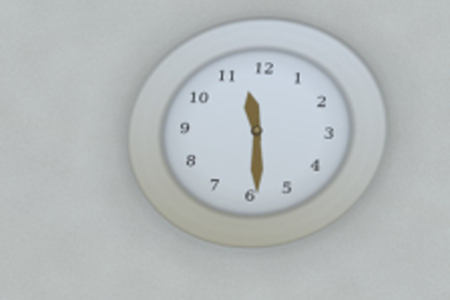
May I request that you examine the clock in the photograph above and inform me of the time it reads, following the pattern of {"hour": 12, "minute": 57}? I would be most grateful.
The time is {"hour": 11, "minute": 29}
